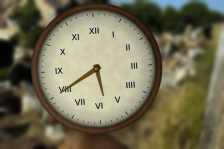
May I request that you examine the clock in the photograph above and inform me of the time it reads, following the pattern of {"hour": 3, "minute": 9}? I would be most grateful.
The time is {"hour": 5, "minute": 40}
